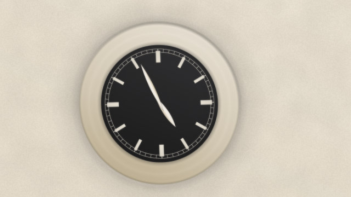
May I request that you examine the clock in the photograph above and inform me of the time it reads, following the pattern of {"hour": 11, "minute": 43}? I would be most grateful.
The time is {"hour": 4, "minute": 56}
